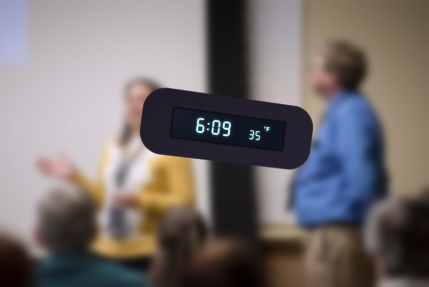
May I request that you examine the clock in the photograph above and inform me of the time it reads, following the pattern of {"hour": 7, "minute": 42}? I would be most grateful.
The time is {"hour": 6, "minute": 9}
